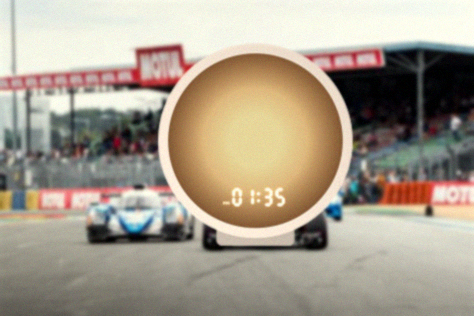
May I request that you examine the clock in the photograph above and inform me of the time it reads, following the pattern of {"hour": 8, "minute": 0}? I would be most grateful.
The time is {"hour": 1, "minute": 35}
